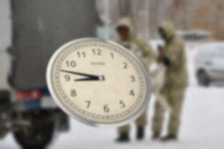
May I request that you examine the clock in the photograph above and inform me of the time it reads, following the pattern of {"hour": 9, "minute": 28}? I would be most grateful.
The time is {"hour": 8, "minute": 47}
